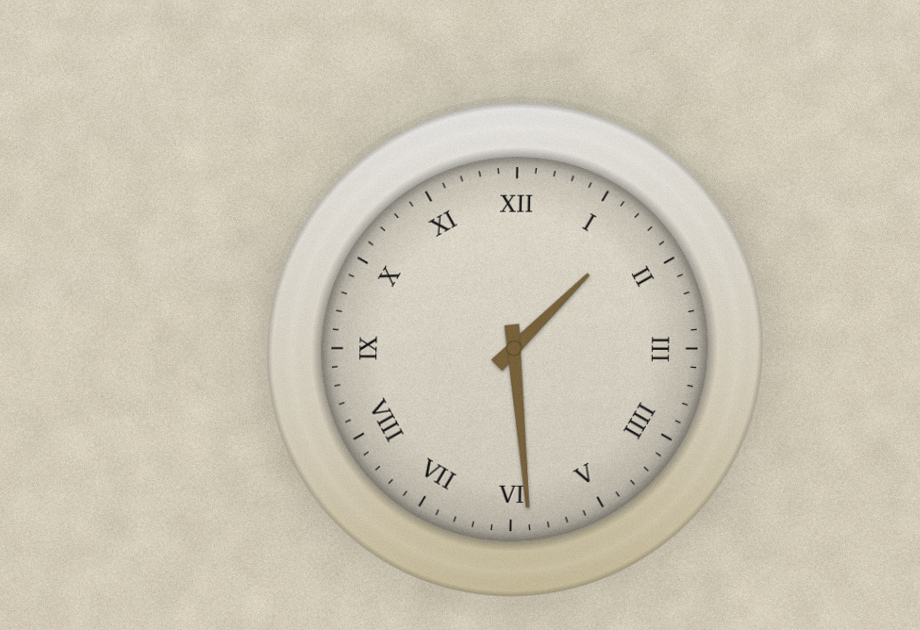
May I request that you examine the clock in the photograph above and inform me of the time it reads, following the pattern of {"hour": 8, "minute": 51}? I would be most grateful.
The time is {"hour": 1, "minute": 29}
